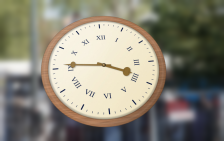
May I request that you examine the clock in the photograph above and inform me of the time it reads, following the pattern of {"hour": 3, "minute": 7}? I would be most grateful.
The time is {"hour": 3, "minute": 46}
